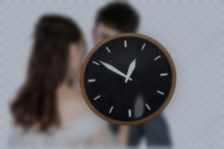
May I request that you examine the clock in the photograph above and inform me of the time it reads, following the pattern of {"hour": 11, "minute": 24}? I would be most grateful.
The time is {"hour": 12, "minute": 51}
